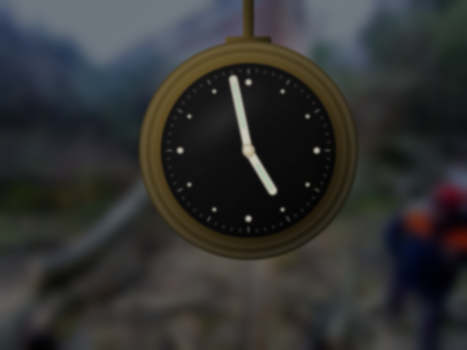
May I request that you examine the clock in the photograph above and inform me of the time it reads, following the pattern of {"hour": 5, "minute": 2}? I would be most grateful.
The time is {"hour": 4, "minute": 58}
